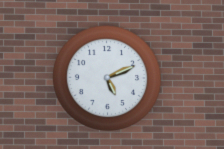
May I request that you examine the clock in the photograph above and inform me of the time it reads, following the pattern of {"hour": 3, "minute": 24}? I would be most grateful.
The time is {"hour": 5, "minute": 11}
